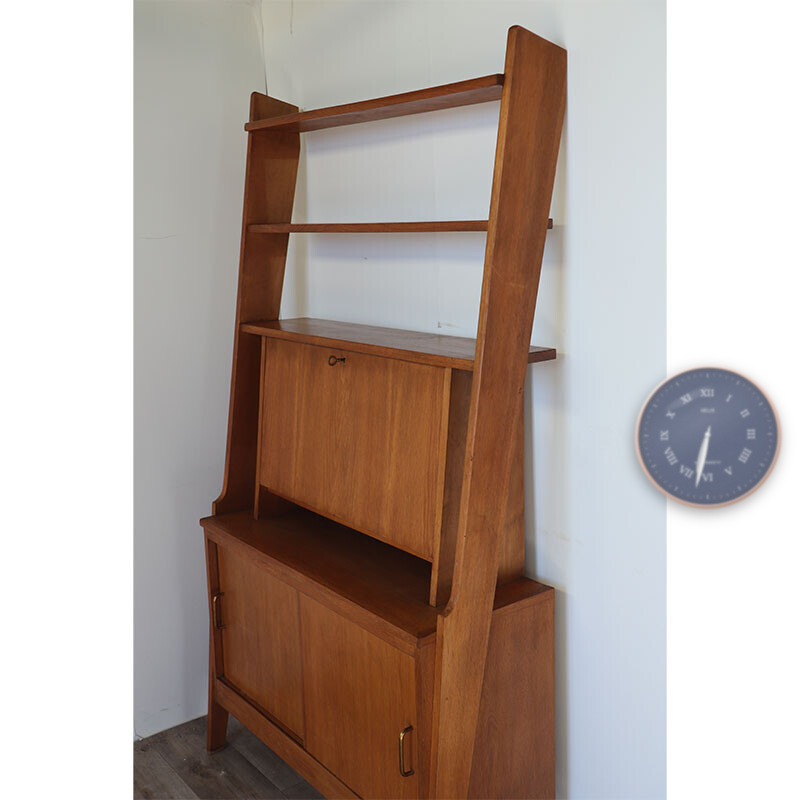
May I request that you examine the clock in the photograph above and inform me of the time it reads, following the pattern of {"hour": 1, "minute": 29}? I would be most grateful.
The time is {"hour": 6, "minute": 32}
